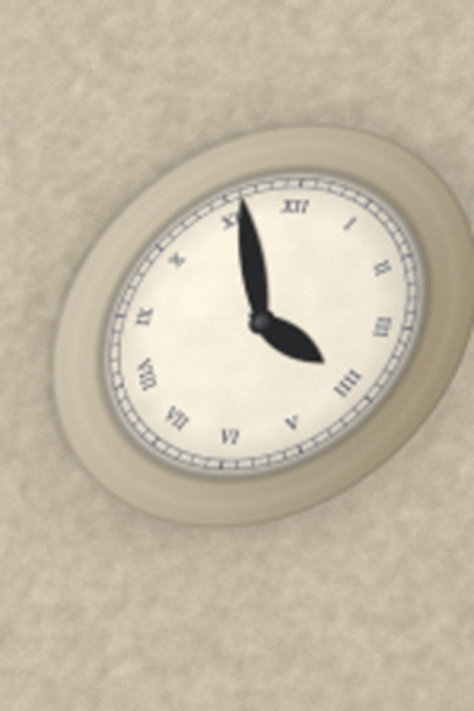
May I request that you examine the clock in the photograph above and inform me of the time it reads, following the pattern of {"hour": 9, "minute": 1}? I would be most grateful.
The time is {"hour": 3, "minute": 56}
